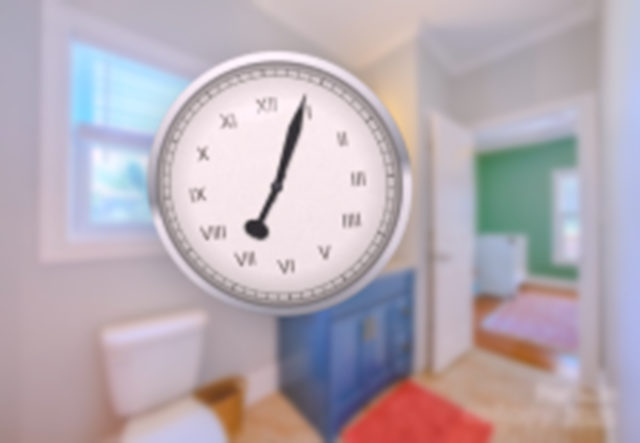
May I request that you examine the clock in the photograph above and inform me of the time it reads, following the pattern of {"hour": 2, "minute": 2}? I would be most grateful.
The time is {"hour": 7, "minute": 4}
